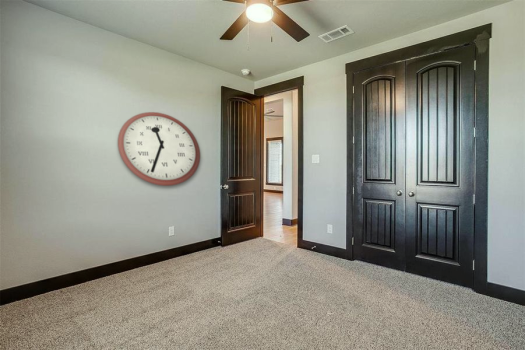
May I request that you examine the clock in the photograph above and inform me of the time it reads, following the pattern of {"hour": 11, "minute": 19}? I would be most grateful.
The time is {"hour": 11, "minute": 34}
